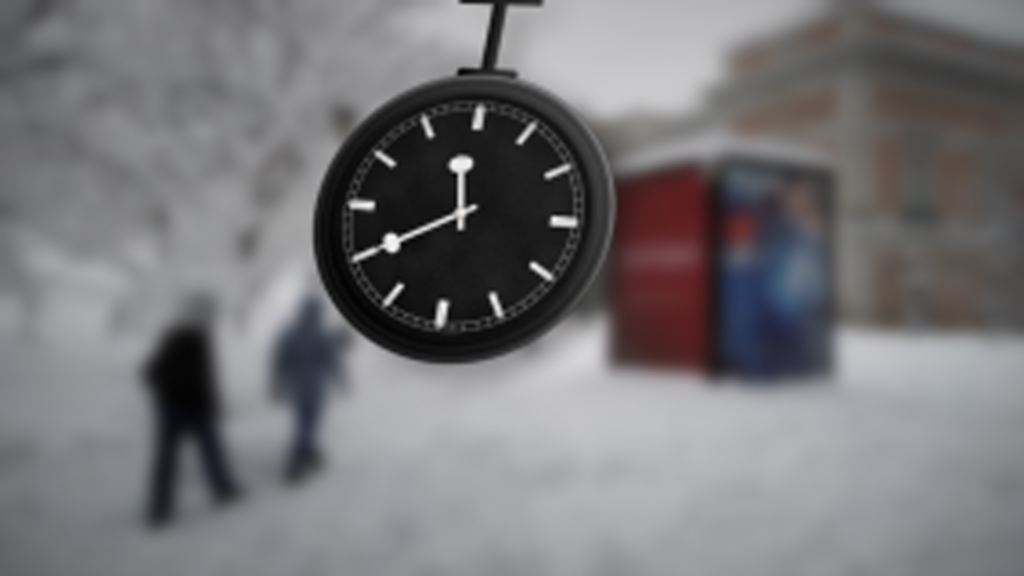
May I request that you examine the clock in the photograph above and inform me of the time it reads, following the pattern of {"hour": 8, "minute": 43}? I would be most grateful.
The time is {"hour": 11, "minute": 40}
